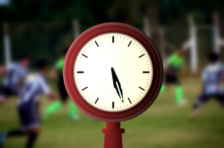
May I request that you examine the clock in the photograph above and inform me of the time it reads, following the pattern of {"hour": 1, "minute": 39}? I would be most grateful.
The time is {"hour": 5, "minute": 27}
